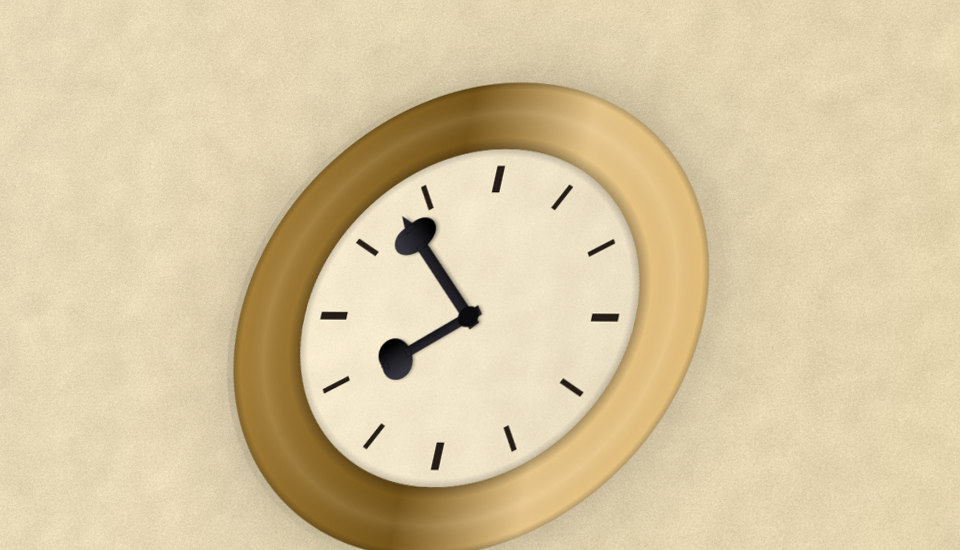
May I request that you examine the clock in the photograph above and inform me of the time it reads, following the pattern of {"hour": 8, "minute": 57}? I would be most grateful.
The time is {"hour": 7, "minute": 53}
